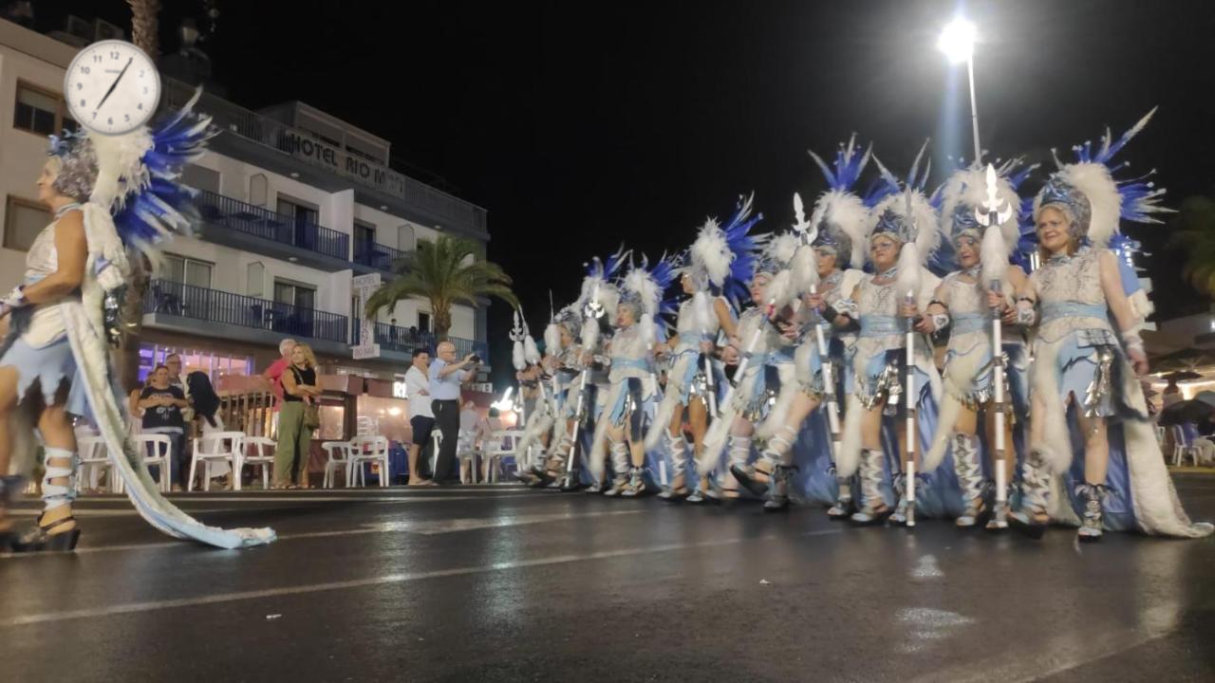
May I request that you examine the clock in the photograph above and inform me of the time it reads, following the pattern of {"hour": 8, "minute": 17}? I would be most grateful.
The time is {"hour": 7, "minute": 5}
